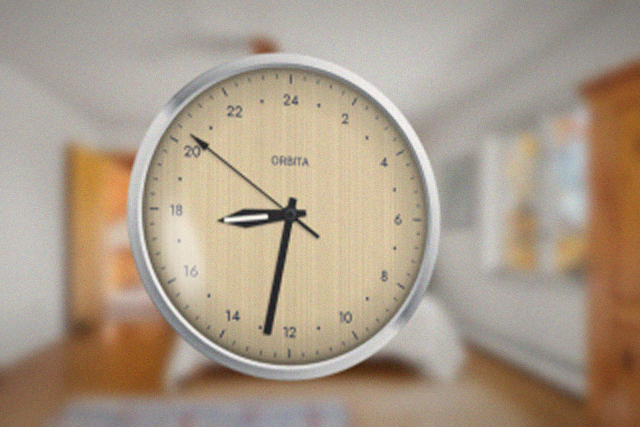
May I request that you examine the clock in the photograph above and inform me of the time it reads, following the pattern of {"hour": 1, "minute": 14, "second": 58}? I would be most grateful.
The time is {"hour": 17, "minute": 31, "second": 51}
